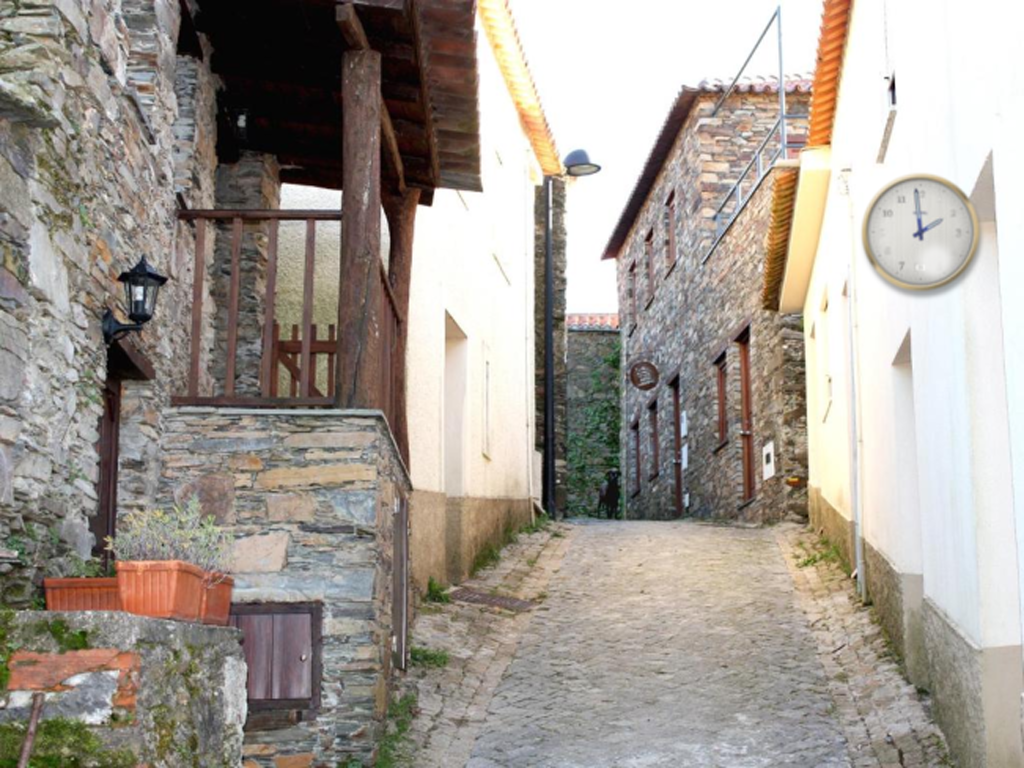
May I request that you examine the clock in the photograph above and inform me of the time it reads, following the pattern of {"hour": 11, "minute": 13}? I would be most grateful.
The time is {"hour": 1, "minute": 59}
